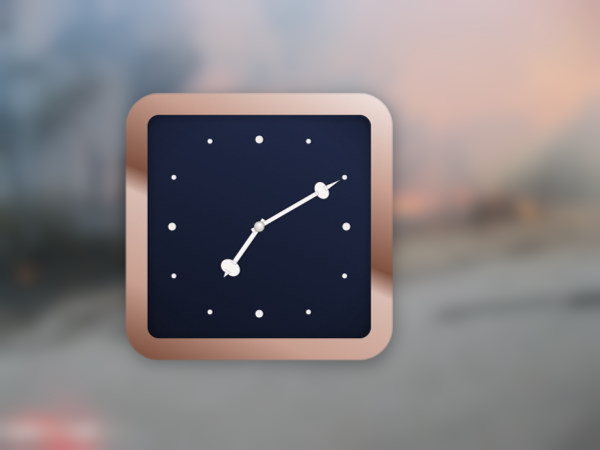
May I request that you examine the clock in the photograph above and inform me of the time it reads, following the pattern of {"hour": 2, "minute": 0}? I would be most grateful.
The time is {"hour": 7, "minute": 10}
